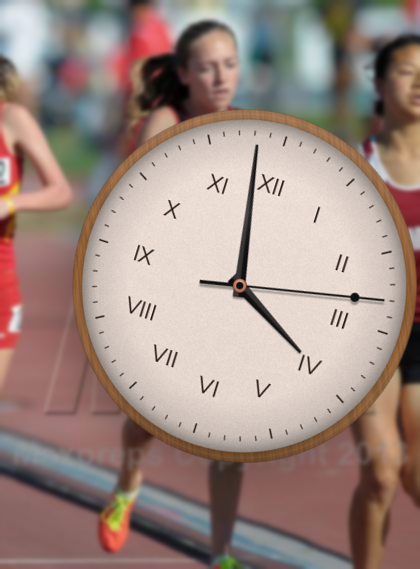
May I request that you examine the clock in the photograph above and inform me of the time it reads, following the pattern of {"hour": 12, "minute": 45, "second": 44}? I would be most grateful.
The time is {"hour": 3, "minute": 58, "second": 13}
